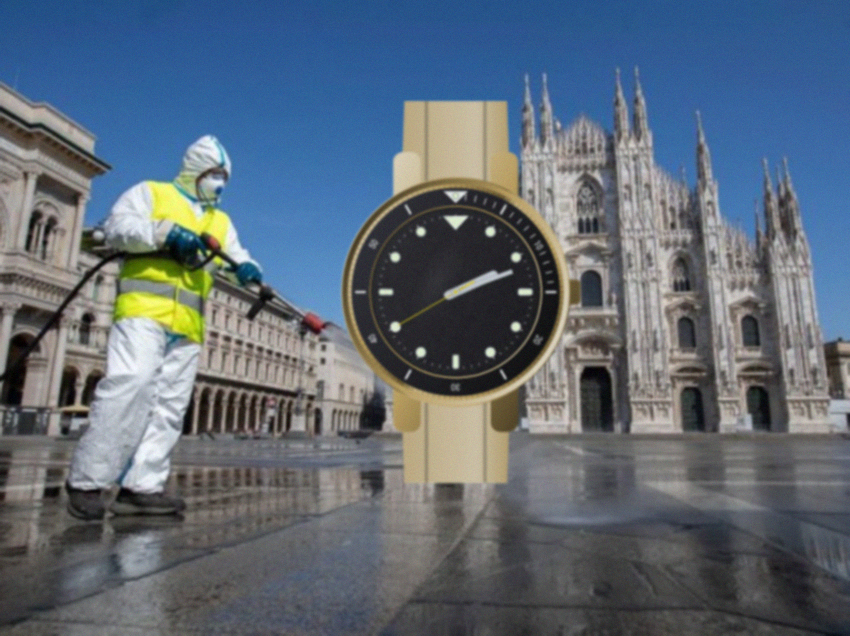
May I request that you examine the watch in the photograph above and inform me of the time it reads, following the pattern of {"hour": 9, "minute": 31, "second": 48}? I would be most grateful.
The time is {"hour": 2, "minute": 11, "second": 40}
